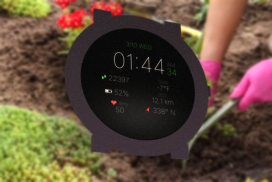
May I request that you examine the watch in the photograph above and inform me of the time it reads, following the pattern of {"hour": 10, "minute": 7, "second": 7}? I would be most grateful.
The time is {"hour": 1, "minute": 44, "second": 34}
